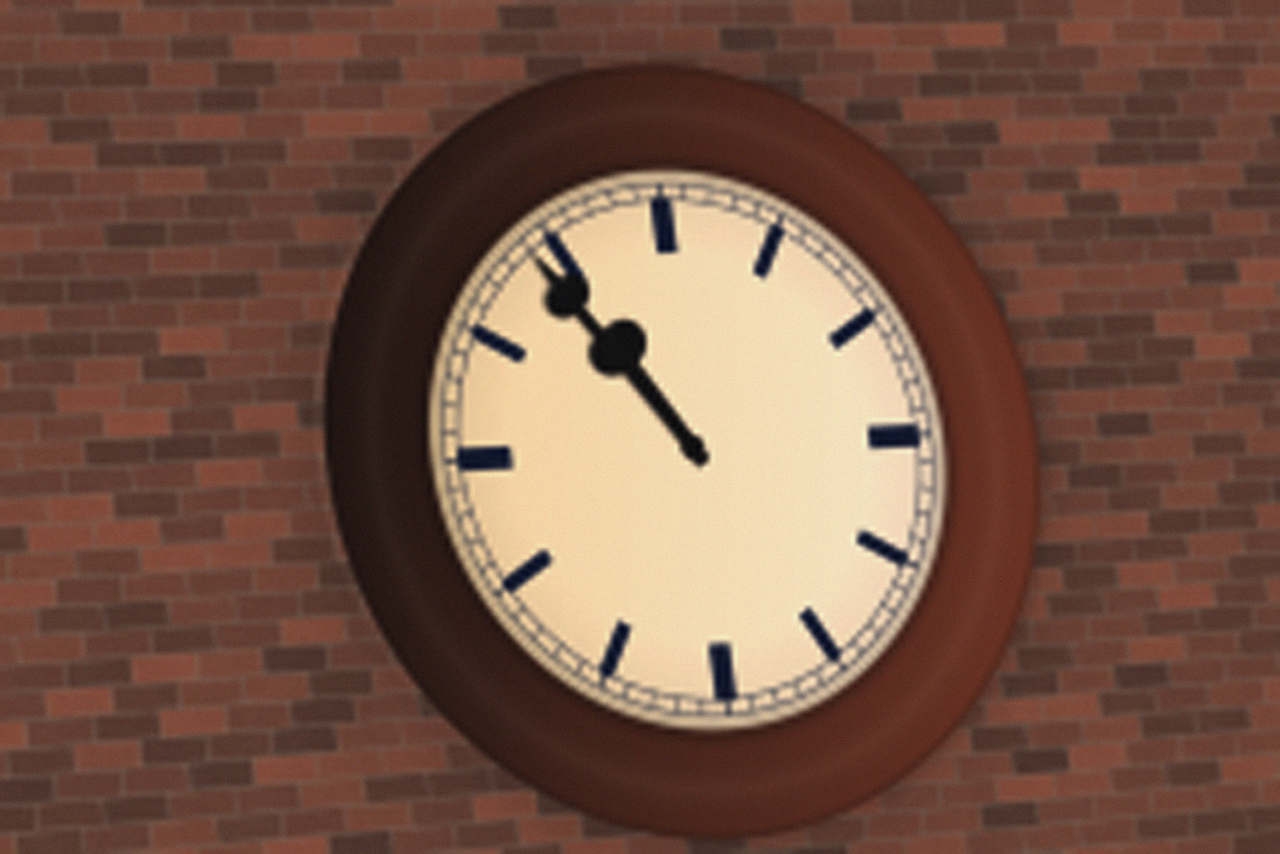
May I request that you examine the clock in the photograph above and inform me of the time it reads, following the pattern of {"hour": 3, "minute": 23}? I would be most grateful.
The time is {"hour": 10, "minute": 54}
